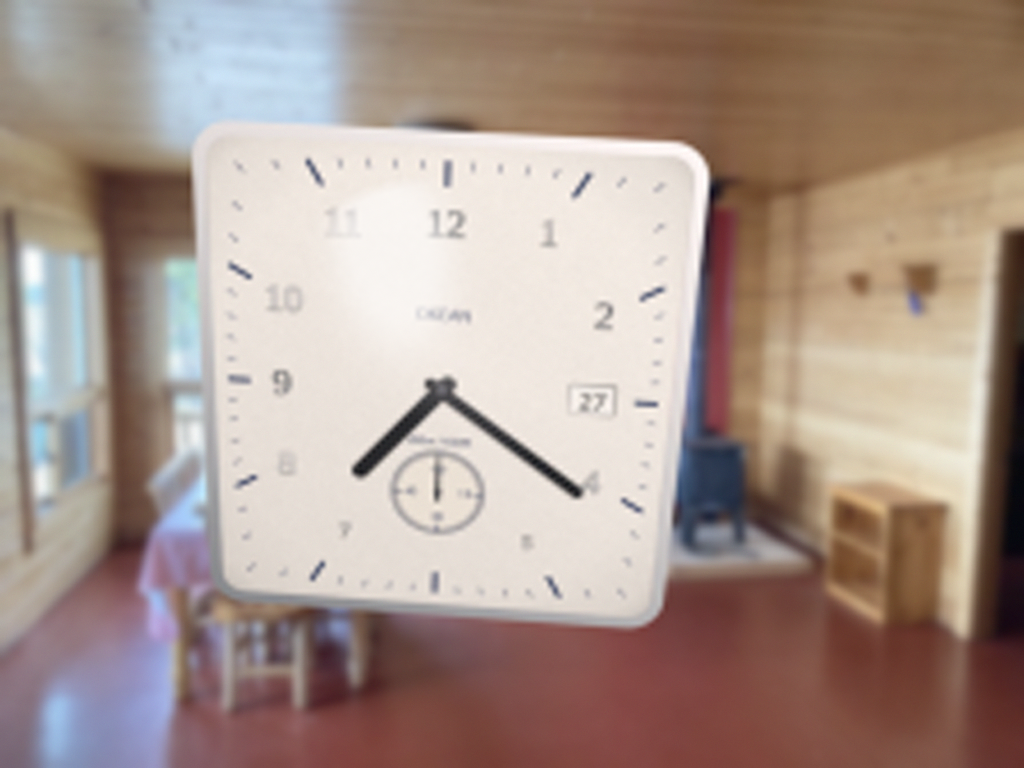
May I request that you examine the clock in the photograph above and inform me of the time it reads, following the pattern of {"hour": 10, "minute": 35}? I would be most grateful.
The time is {"hour": 7, "minute": 21}
